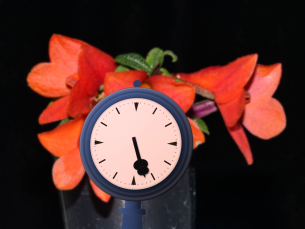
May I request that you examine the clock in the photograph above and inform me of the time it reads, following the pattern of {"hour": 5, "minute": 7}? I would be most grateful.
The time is {"hour": 5, "minute": 27}
